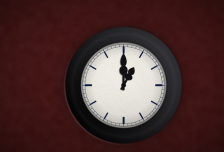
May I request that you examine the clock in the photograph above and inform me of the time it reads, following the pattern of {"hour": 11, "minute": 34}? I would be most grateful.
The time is {"hour": 1, "minute": 0}
